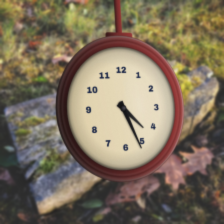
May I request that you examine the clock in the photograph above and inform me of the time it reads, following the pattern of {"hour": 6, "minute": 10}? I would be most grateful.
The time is {"hour": 4, "minute": 26}
